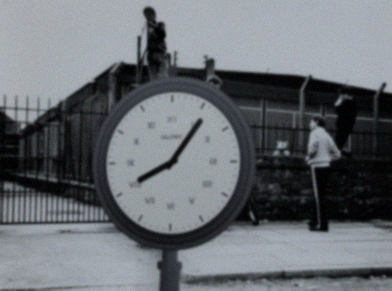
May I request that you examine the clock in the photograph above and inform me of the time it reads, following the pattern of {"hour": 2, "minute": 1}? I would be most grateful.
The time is {"hour": 8, "minute": 6}
